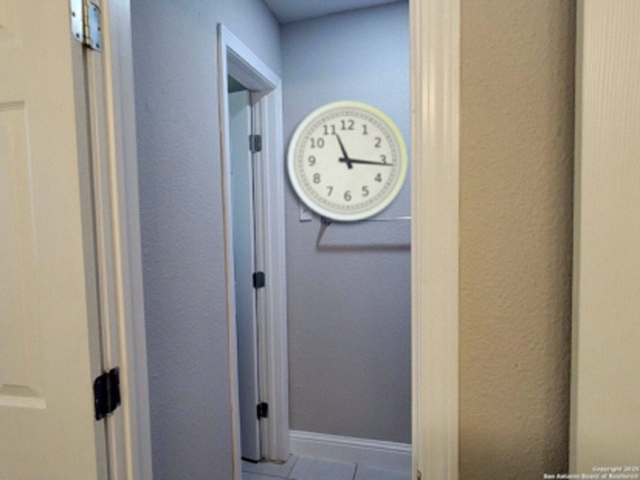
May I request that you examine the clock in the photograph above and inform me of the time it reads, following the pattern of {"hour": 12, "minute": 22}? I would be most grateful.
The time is {"hour": 11, "minute": 16}
